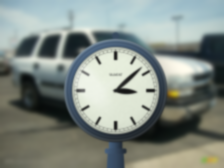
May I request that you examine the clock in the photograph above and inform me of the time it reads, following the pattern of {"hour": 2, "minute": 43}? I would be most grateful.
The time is {"hour": 3, "minute": 8}
